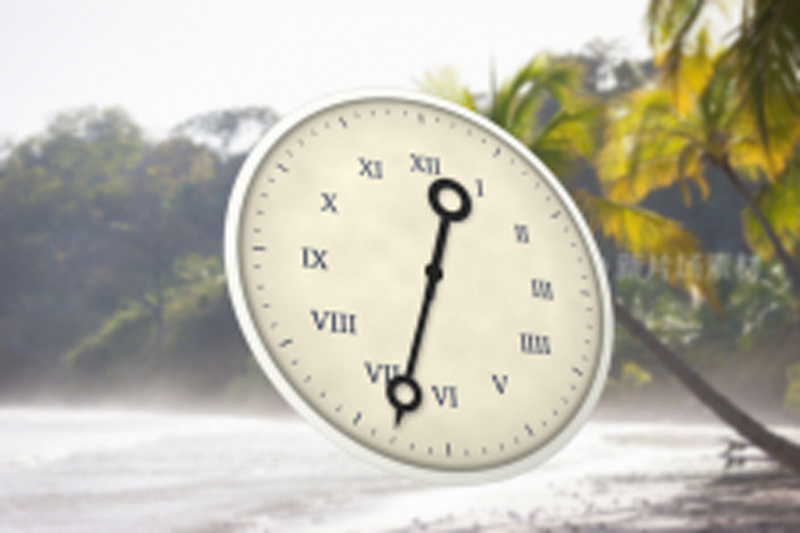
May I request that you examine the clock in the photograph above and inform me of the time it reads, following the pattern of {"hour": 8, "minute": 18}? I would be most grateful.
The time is {"hour": 12, "minute": 33}
